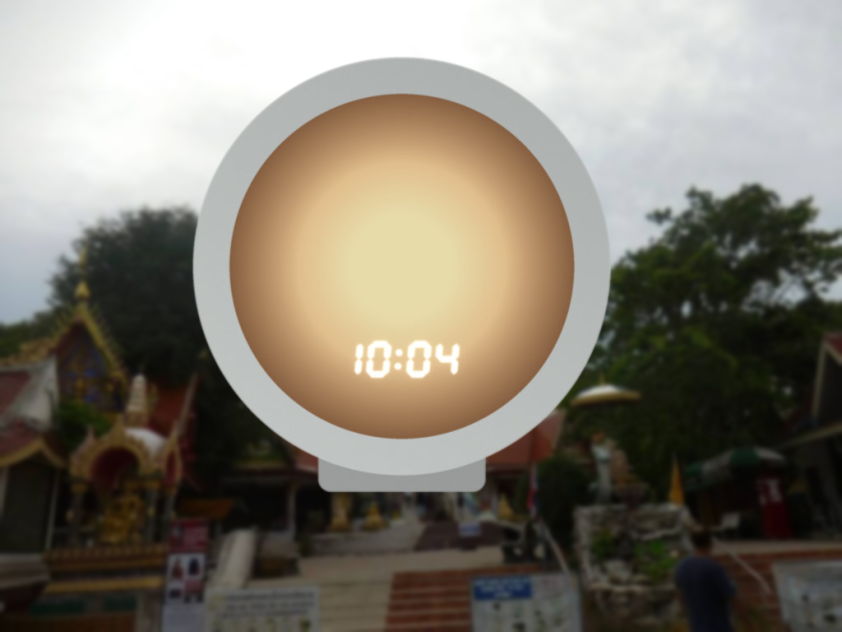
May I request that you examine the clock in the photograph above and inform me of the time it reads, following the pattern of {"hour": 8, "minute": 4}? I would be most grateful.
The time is {"hour": 10, "minute": 4}
